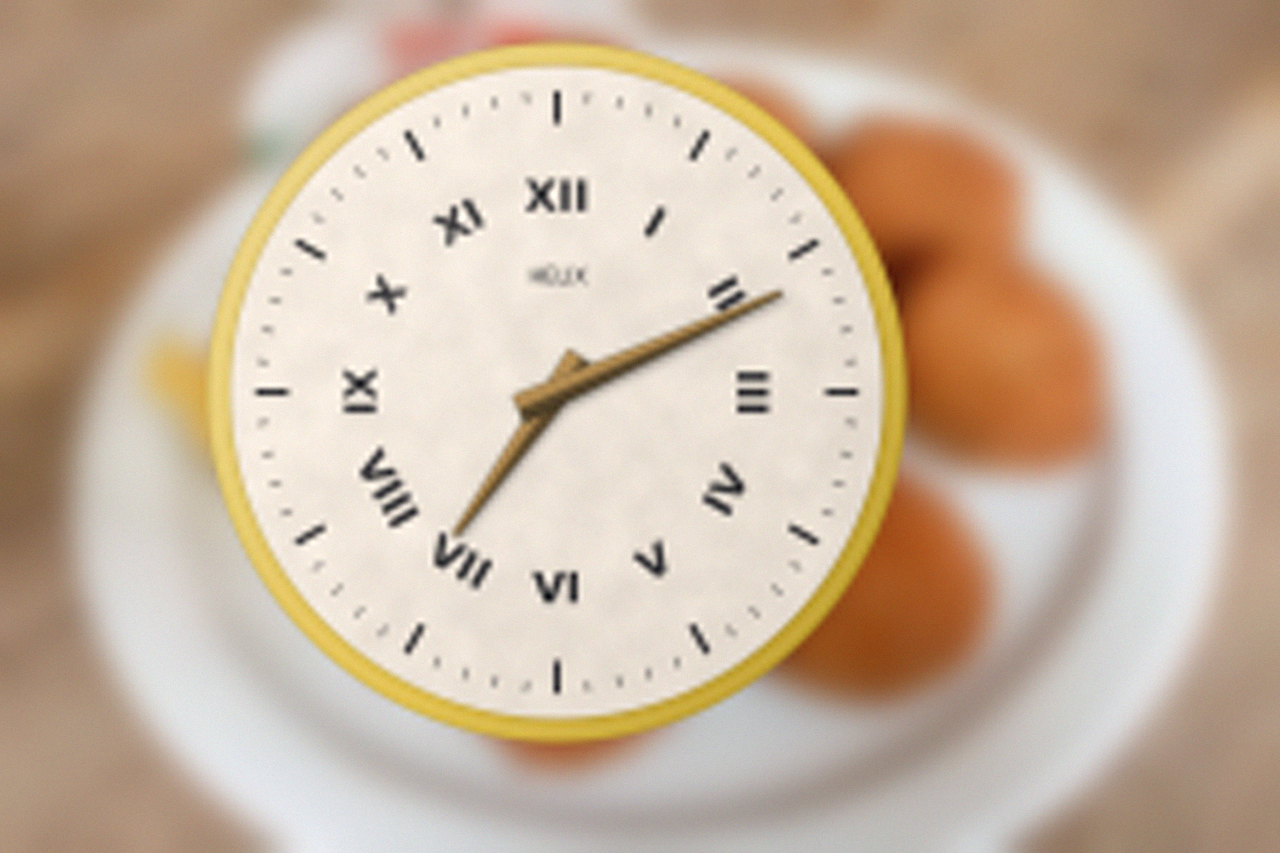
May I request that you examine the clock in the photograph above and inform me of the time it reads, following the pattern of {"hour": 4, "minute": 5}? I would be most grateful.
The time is {"hour": 7, "minute": 11}
